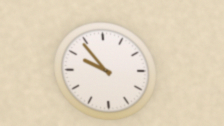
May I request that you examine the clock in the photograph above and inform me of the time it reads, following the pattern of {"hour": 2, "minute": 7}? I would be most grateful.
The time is {"hour": 9, "minute": 54}
